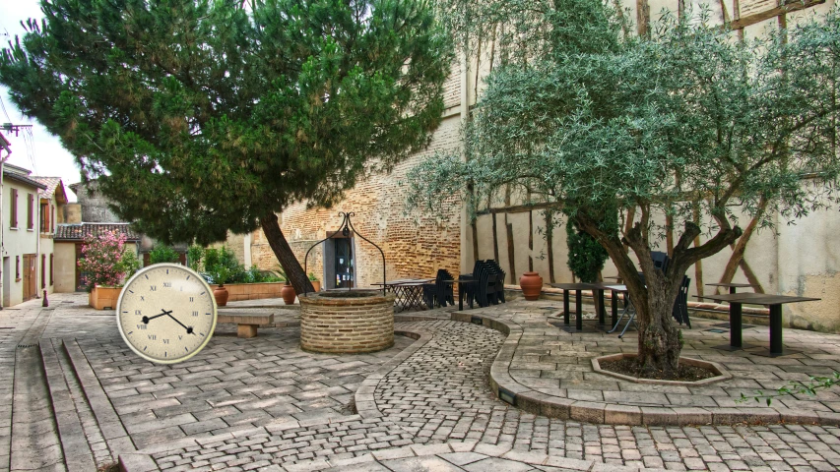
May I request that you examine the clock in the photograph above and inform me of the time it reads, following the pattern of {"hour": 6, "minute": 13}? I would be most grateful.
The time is {"hour": 8, "minute": 21}
